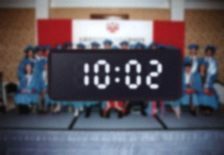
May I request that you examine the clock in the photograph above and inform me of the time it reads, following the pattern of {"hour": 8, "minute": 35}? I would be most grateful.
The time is {"hour": 10, "minute": 2}
